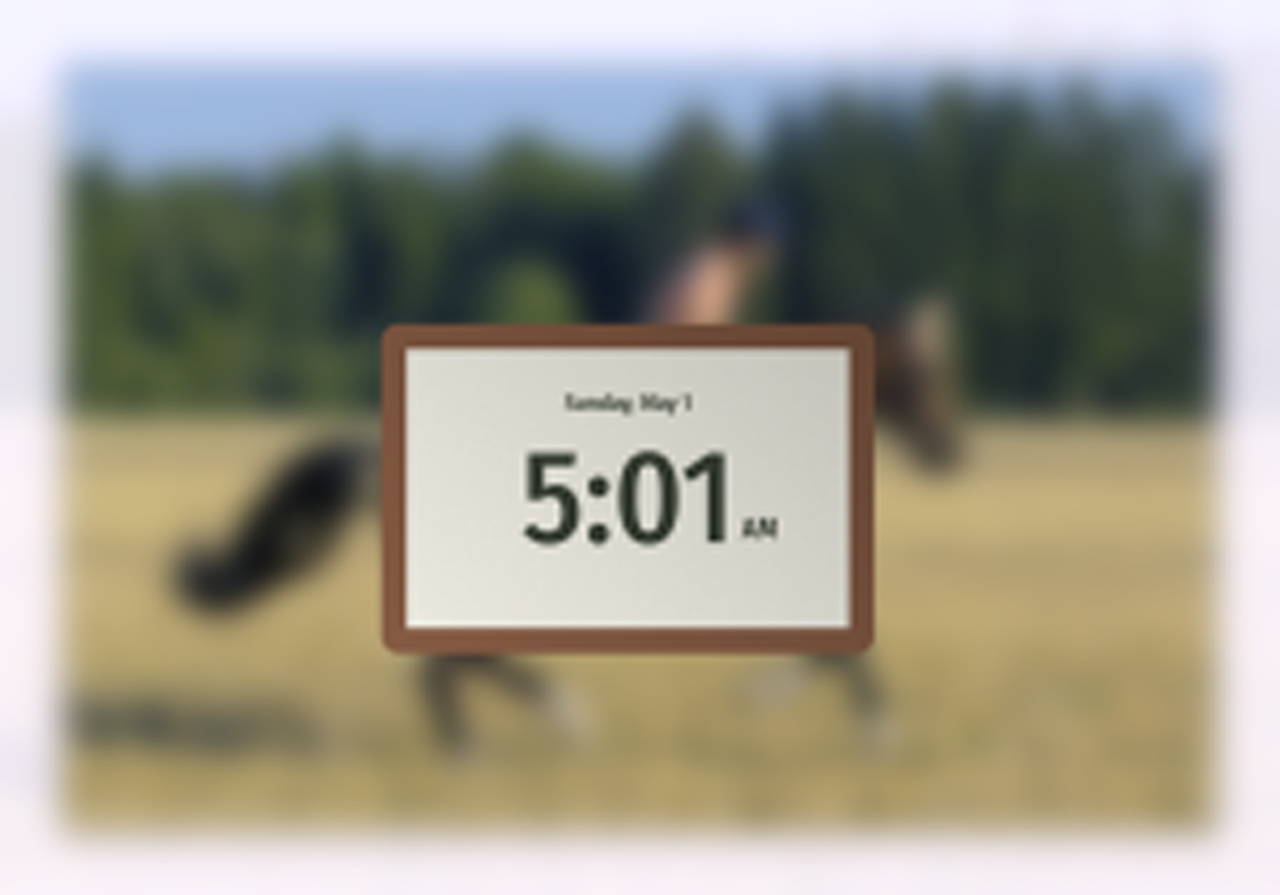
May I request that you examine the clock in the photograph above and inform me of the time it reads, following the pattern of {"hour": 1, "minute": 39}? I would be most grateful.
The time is {"hour": 5, "minute": 1}
